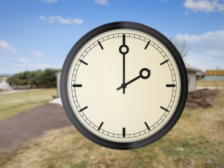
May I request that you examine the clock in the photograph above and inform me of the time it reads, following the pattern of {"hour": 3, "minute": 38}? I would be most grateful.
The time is {"hour": 2, "minute": 0}
